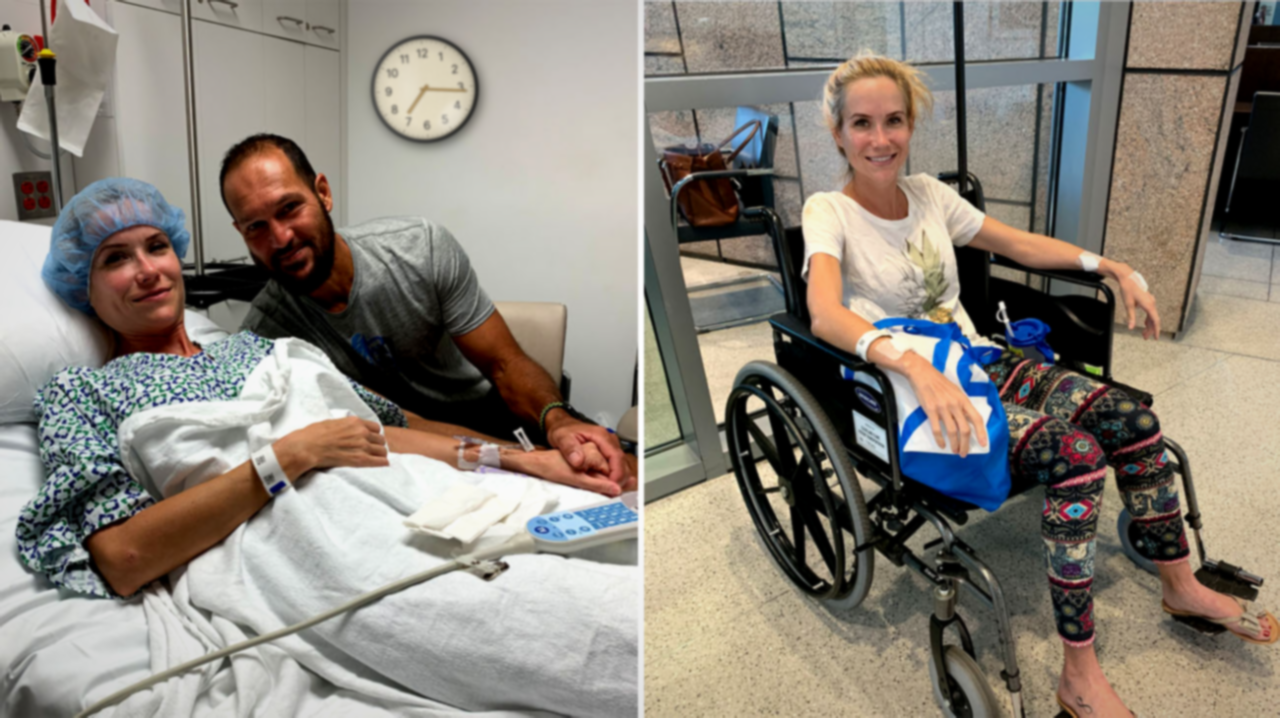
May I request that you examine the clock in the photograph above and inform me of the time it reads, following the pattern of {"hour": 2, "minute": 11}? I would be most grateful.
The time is {"hour": 7, "minute": 16}
